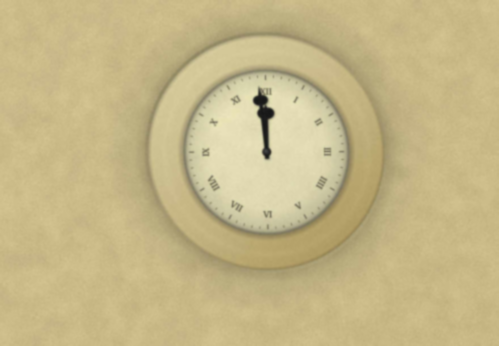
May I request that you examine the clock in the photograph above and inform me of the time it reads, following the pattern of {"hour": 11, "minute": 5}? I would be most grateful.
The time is {"hour": 11, "minute": 59}
